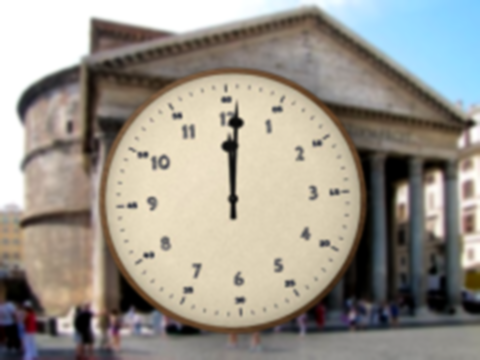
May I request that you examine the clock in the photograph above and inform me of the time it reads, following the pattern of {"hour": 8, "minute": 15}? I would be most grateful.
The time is {"hour": 12, "minute": 1}
